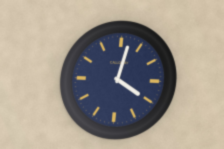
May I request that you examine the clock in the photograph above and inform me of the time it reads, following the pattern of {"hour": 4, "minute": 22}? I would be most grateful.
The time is {"hour": 4, "minute": 2}
